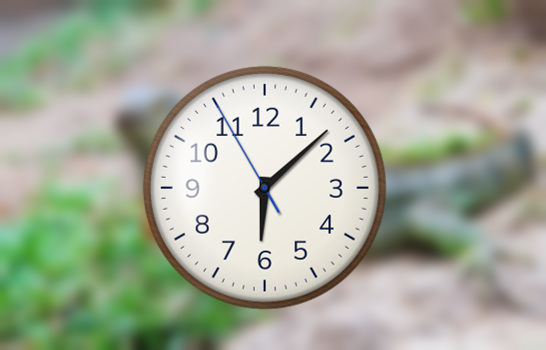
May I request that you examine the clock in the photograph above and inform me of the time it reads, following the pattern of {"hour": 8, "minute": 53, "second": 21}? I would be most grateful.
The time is {"hour": 6, "minute": 7, "second": 55}
